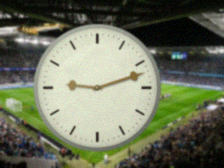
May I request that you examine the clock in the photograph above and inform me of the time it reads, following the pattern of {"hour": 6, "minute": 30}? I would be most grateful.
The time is {"hour": 9, "minute": 12}
